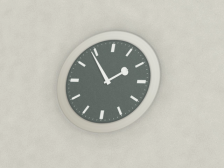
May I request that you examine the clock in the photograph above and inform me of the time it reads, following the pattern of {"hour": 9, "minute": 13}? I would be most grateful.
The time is {"hour": 1, "minute": 54}
